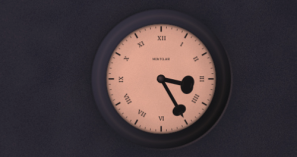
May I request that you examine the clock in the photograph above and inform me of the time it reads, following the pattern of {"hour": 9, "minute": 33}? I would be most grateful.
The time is {"hour": 3, "minute": 25}
